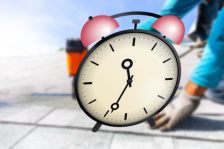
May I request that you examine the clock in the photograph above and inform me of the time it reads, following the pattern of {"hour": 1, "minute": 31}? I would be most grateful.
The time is {"hour": 11, "minute": 34}
